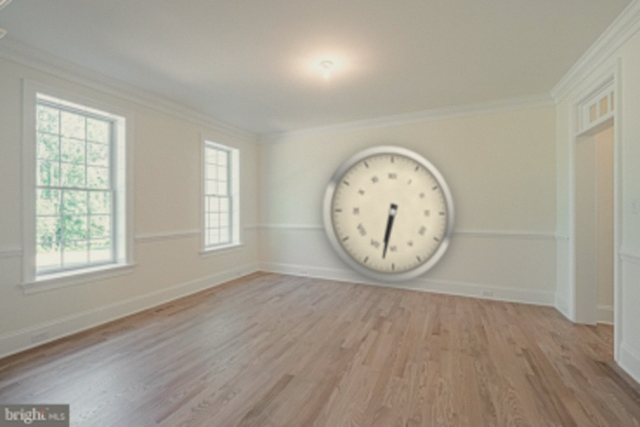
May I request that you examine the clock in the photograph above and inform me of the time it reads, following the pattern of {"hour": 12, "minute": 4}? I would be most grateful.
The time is {"hour": 6, "minute": 32}
